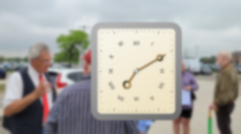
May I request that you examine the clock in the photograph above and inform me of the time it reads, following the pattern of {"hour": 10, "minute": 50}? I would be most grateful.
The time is {"hour": 7, "minute": 10}
